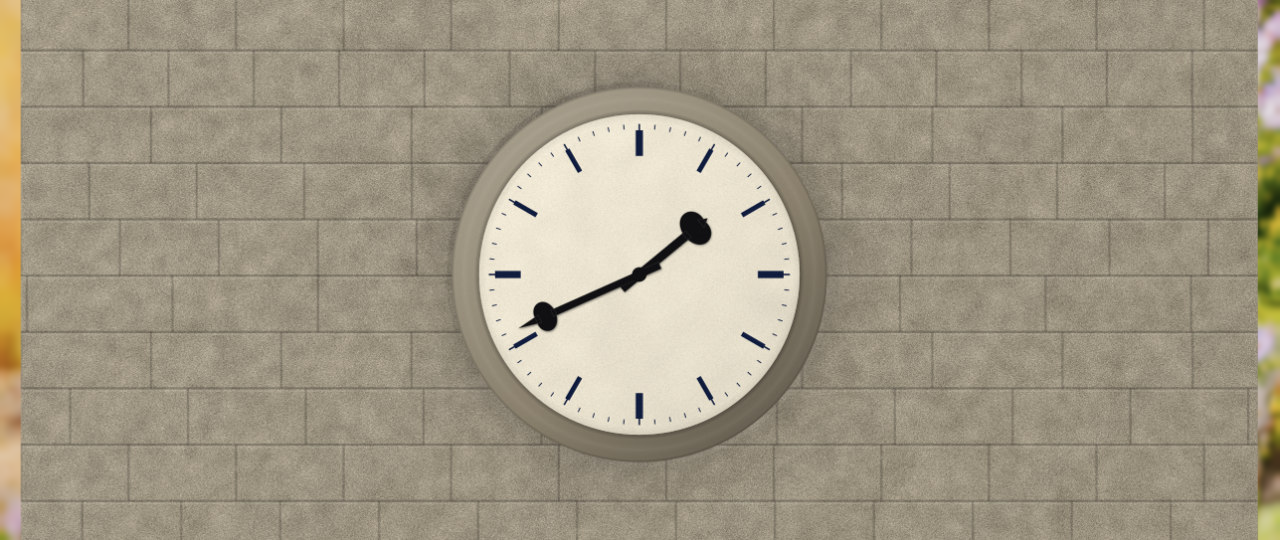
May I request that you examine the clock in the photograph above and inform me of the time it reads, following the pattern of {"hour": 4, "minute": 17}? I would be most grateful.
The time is {"hour": 1, "minute": 41}
